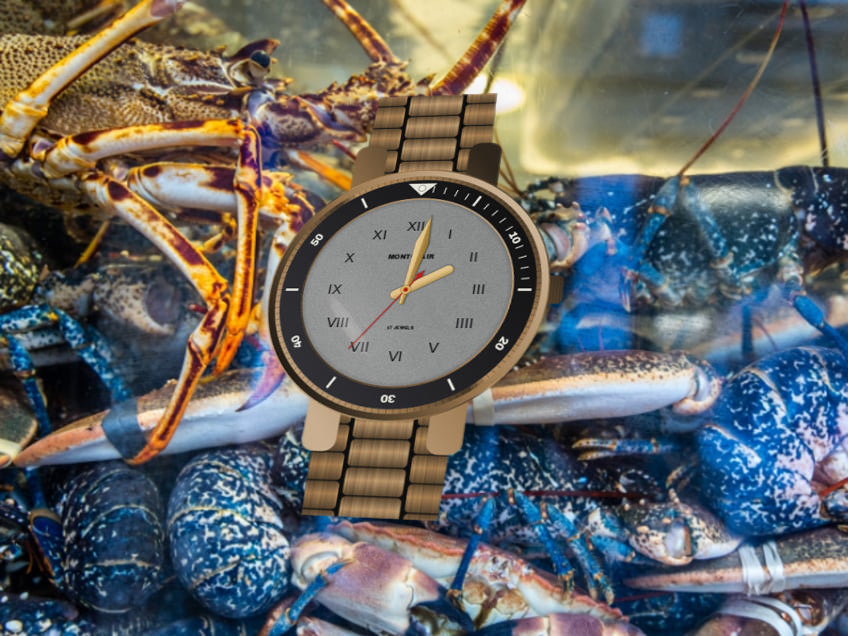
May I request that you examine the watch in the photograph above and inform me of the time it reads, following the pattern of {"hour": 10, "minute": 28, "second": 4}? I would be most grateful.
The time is {"hour": 2, "minute": 1, "second": 36}
